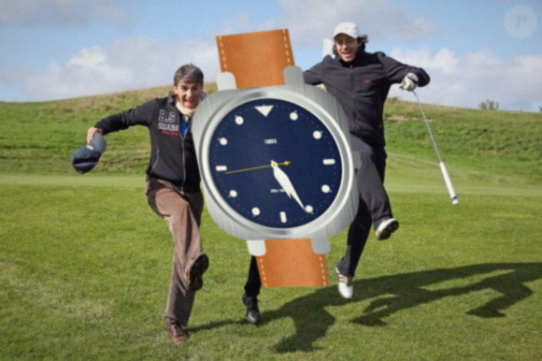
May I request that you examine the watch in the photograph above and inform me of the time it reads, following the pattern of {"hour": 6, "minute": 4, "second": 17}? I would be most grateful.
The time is {"hour": 5, "minute": 25, "second": 44}
